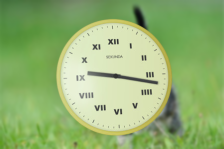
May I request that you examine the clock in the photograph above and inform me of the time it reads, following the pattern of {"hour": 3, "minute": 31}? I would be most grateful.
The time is {"hour": 9, "minute": 17}
